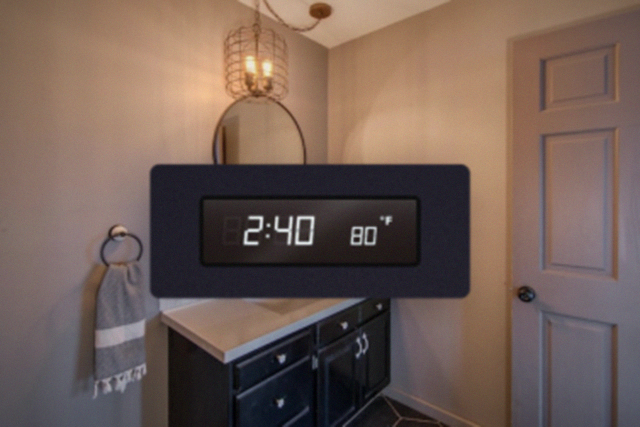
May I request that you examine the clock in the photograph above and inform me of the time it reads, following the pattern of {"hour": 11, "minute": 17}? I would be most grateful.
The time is {"hour": 2, "minute": 40}
